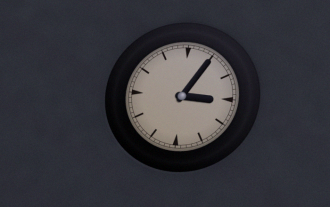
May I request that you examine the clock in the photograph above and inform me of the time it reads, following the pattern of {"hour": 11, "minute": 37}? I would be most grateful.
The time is {"hour": 3, "minute": 5}
